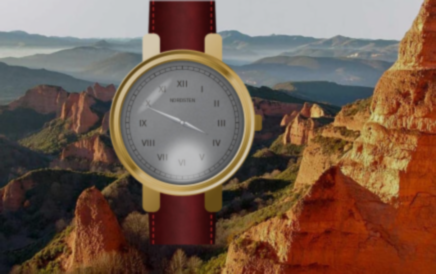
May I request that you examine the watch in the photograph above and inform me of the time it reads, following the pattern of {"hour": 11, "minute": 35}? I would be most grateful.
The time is {"hour": 3, "minute": 49}
